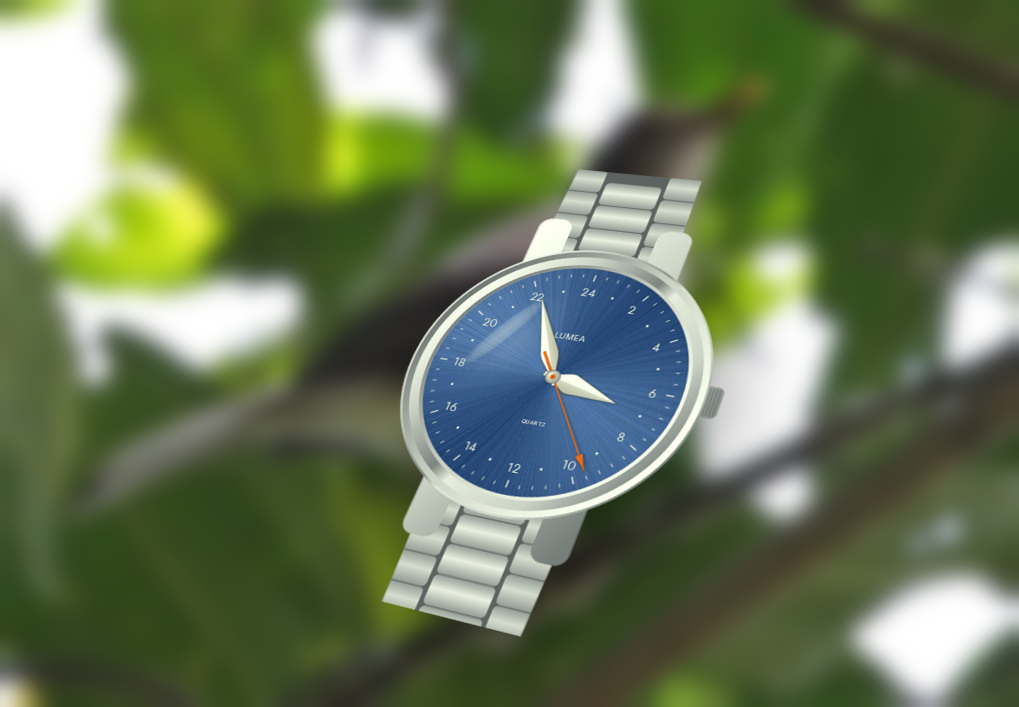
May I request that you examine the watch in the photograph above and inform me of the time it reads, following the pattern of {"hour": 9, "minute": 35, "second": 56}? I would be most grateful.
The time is {"hour": 6, "minute": 55, "second": 24}
